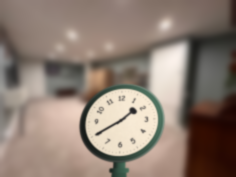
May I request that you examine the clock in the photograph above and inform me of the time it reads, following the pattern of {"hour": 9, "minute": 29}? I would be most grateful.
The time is {"hour": 1, "minute": 40}
